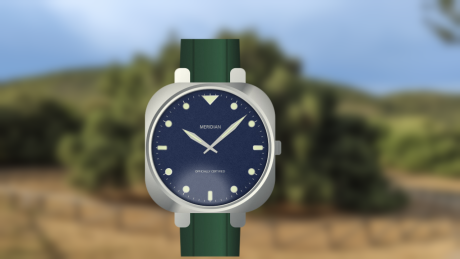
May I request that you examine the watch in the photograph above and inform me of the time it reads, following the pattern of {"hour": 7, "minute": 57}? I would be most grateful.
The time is {"hour": 10, "minute": 8}
